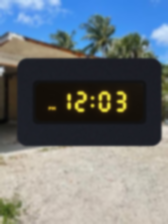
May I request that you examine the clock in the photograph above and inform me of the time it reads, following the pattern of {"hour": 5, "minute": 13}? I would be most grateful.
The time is {"hour": 12, "minute": 3}
